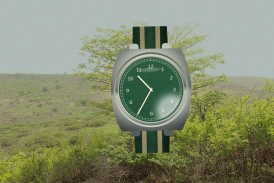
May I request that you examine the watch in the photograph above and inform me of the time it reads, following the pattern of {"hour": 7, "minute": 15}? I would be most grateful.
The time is {"hour": 10, "minute": 35}
